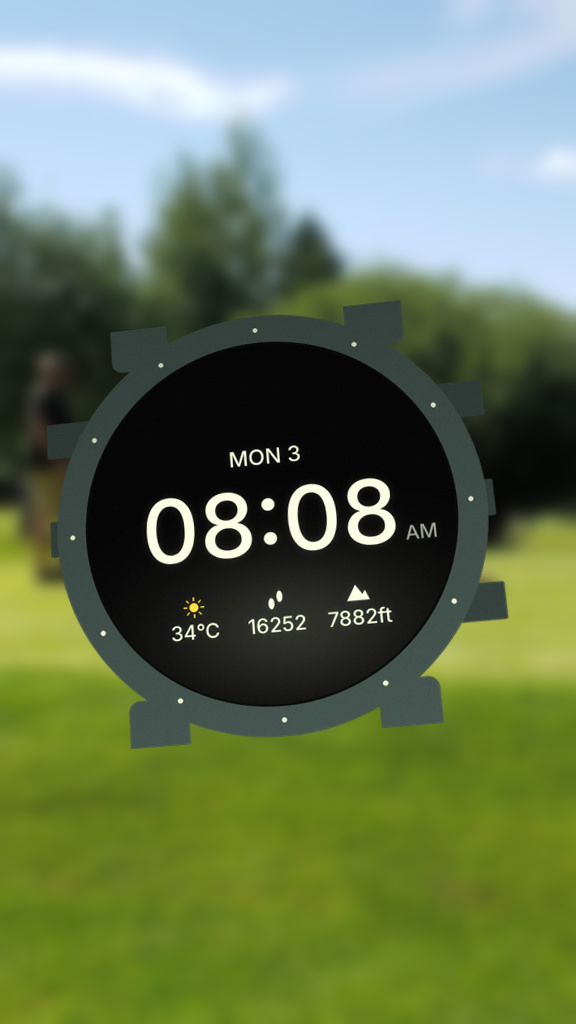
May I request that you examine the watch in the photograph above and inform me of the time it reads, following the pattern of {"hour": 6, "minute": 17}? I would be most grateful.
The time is {"hour": 8, "minute": 8}
